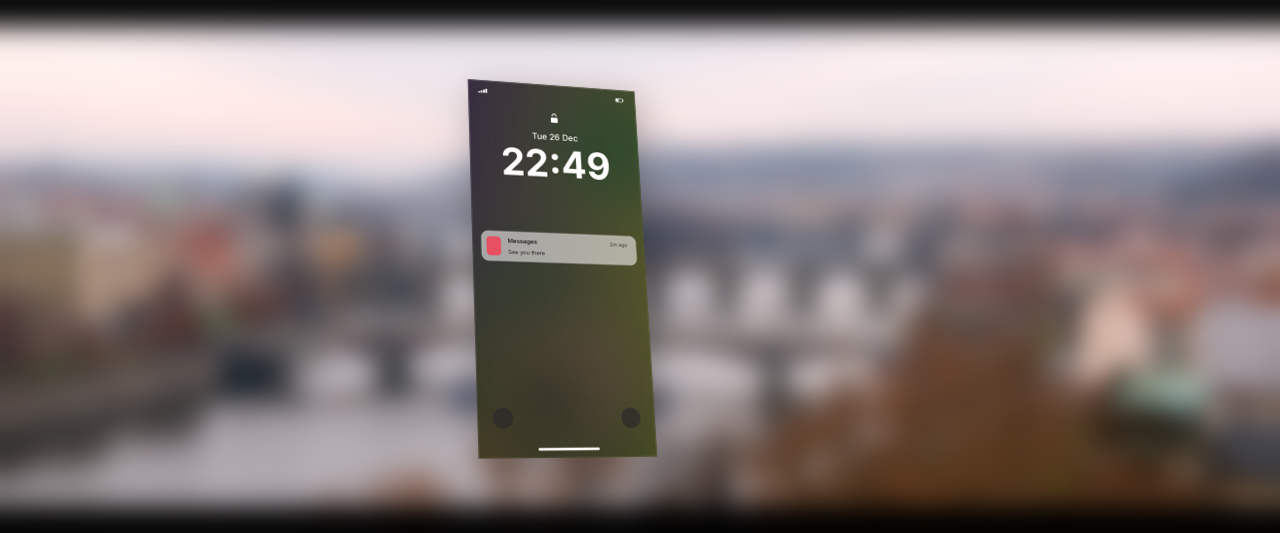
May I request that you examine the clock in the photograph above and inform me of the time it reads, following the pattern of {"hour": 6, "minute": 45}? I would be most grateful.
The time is {"hour": 22, "minute": 49}
